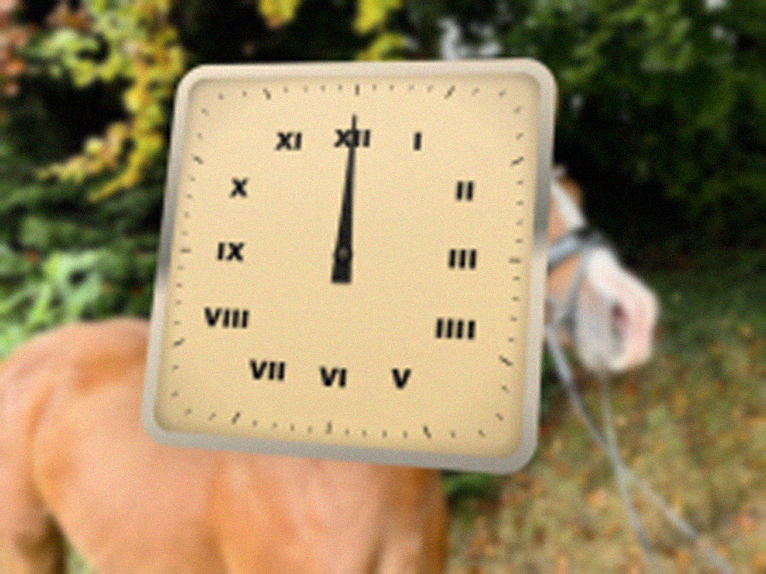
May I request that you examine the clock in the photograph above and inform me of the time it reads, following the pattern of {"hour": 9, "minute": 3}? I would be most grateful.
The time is {"hour": 12, "minute": 0}
